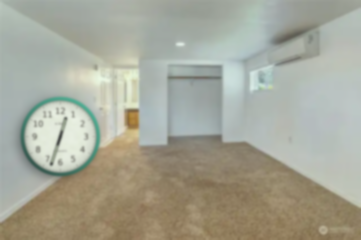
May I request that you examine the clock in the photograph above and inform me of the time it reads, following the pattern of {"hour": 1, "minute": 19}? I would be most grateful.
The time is {"hour": 12, "minute": 33}
